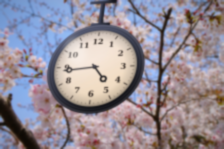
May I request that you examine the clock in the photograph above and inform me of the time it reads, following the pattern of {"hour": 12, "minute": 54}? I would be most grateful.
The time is {"hour": 4, "minute": 44}
